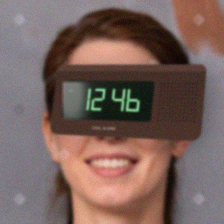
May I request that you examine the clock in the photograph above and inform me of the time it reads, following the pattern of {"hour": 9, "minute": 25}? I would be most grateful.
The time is {"hour": 12, "minute": 46}
